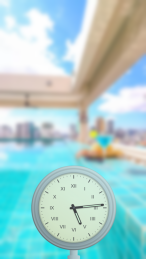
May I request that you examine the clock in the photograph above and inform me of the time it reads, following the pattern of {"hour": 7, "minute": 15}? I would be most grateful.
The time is {"hour": 5, "minute": 14}
